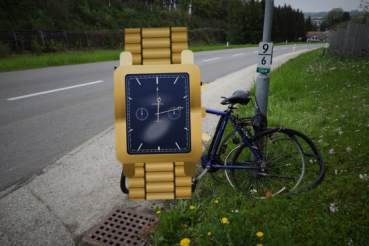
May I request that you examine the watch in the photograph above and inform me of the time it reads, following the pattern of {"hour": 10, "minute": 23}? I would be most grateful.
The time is {"hour": 12, "minute": 13}
